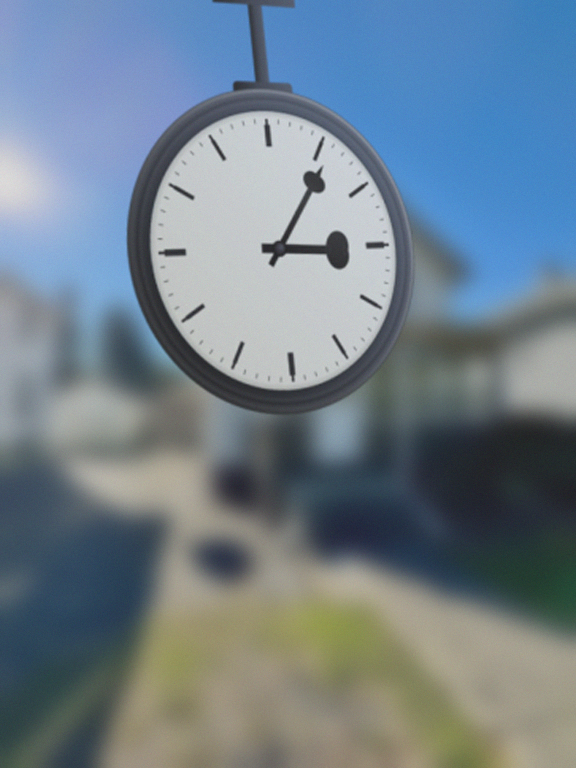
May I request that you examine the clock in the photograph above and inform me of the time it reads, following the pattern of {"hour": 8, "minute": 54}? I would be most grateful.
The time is {"hour": 3, "minute": 6}
